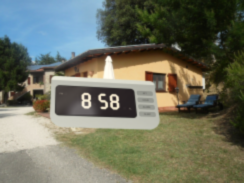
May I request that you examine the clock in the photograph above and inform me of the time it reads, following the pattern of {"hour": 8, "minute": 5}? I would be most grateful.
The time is {"hour": 8, "minute": 58}
